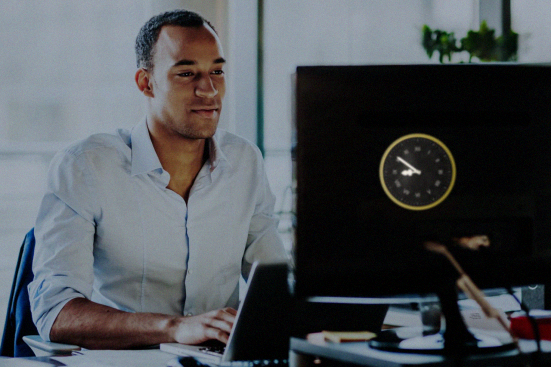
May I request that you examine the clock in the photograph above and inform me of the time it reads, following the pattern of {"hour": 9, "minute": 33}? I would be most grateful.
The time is {"hour": 8, "minute": 51}
